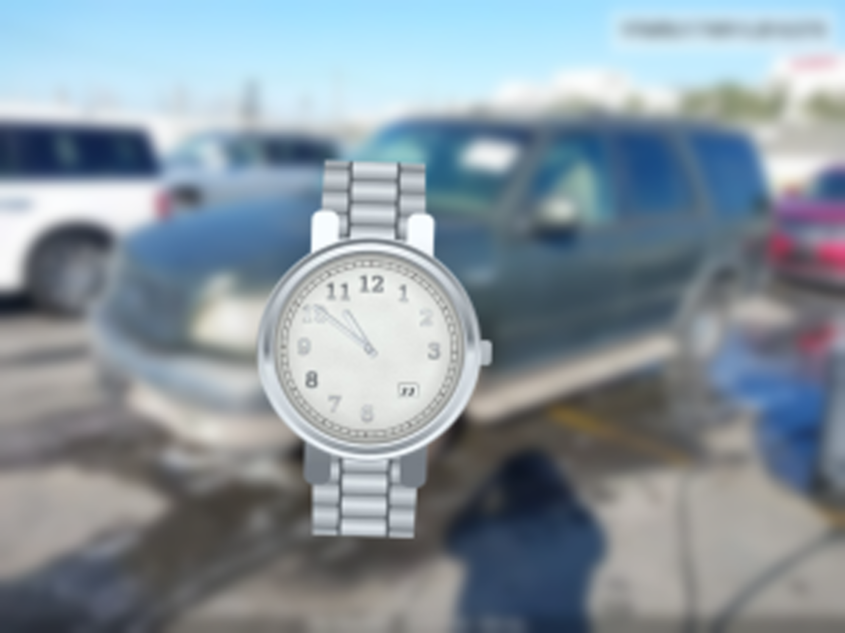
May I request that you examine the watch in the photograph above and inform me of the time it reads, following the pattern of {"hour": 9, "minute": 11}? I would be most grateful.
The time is {"hour": 10, "minute": 51}
